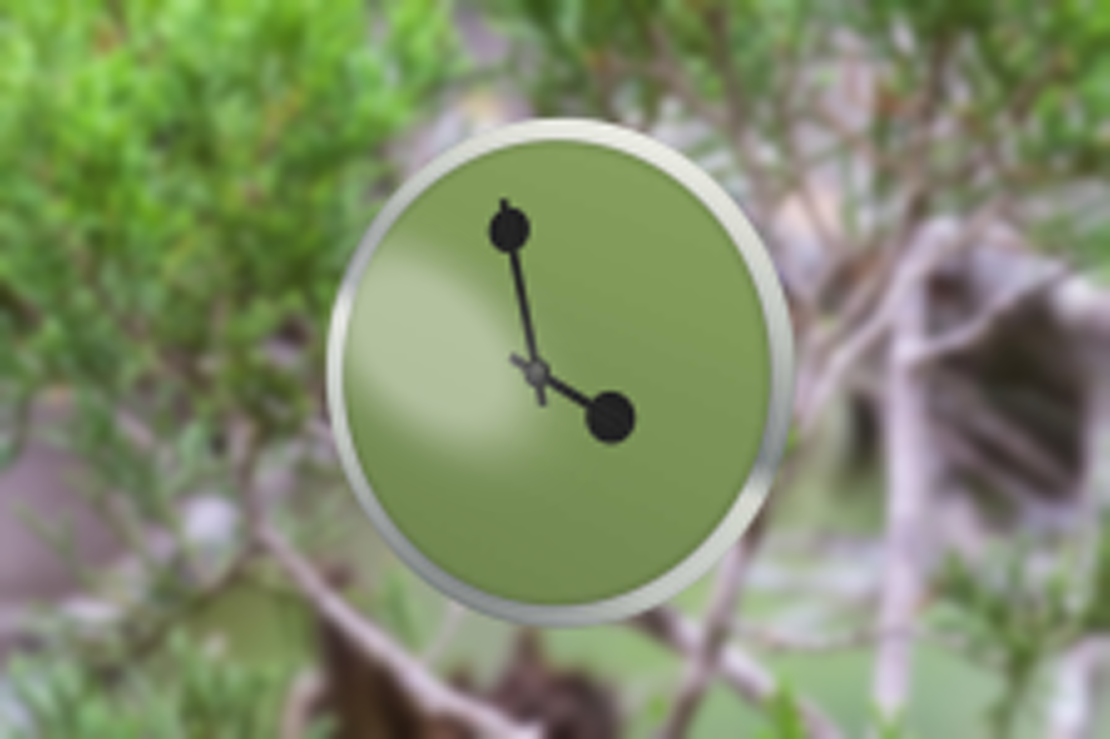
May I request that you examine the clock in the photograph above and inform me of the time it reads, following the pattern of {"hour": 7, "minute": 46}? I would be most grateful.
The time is {"hour": 3, "minute": 58}
